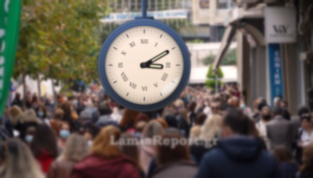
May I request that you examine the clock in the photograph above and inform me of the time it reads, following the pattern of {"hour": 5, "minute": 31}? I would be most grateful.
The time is {"hour": 3, "minute": 10}
